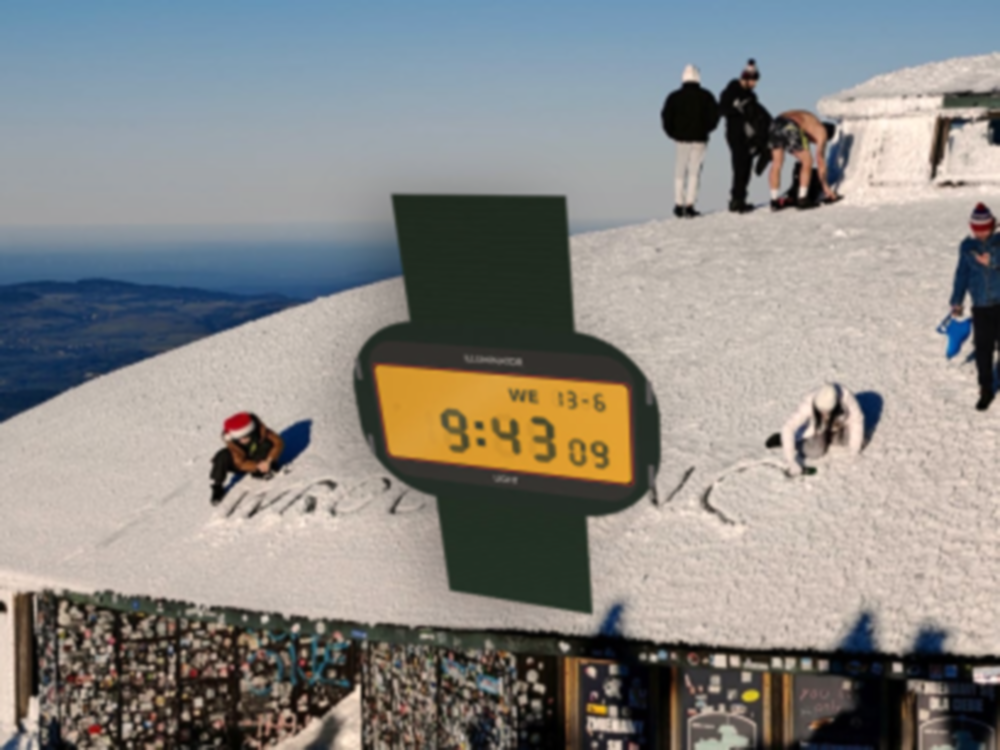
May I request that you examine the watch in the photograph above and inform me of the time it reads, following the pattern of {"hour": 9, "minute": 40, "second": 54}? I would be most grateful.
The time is {"hour": 9, "minute": 43, "second": 9}
